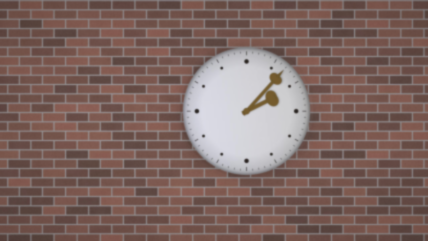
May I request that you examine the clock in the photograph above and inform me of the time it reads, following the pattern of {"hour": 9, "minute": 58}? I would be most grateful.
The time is {"hour": 2, "minute": 7}
